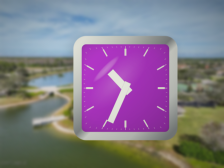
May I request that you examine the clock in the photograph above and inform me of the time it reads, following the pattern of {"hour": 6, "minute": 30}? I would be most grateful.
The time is {"hour": 10, "minute": 34}
